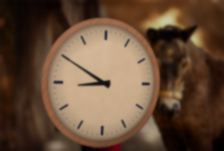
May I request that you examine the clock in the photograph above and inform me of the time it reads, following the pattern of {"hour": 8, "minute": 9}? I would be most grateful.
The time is {"hour": 8, "minute": 50}
